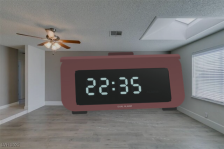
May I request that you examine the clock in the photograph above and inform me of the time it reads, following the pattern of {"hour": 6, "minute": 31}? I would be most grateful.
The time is {"hour": 22, "minute": 35}
